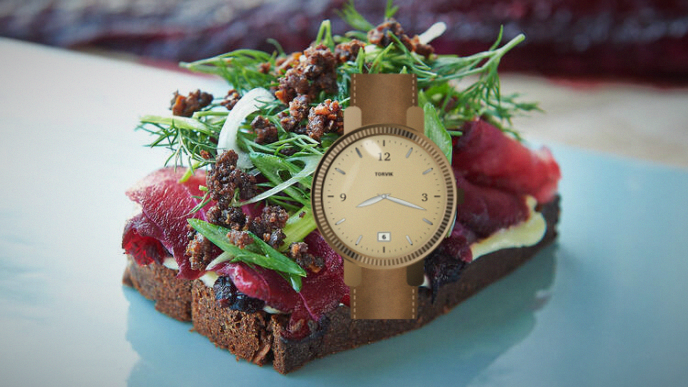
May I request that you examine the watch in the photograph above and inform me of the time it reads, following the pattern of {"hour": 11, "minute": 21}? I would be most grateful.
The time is {"hour": 8, "minute": 18}
